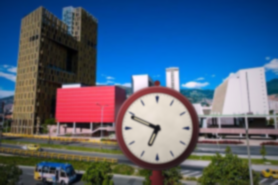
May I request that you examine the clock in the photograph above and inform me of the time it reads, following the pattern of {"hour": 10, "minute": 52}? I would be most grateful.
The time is {"hour": 6, "minute": 49}
